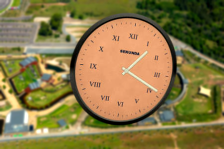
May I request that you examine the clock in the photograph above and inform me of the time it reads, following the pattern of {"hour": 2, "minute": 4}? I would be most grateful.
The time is {"hour": 1, "minute": 19}
